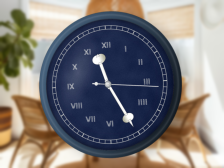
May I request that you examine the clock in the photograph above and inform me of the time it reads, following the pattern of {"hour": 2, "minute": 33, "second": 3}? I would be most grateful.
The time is {"hour": 11, "minute": 25, "second": 16}
